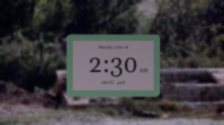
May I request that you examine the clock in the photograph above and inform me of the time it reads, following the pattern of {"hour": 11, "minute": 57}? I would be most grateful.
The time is {"hour": 2, "minute": 30}
